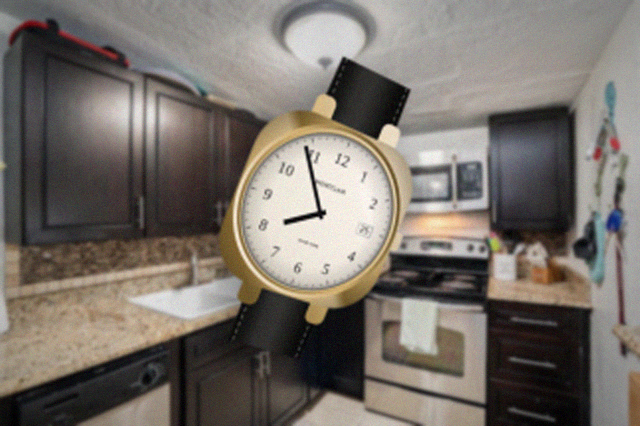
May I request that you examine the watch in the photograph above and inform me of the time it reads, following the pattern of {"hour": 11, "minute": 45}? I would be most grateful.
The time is {"hour": 7, "minute": 54}
